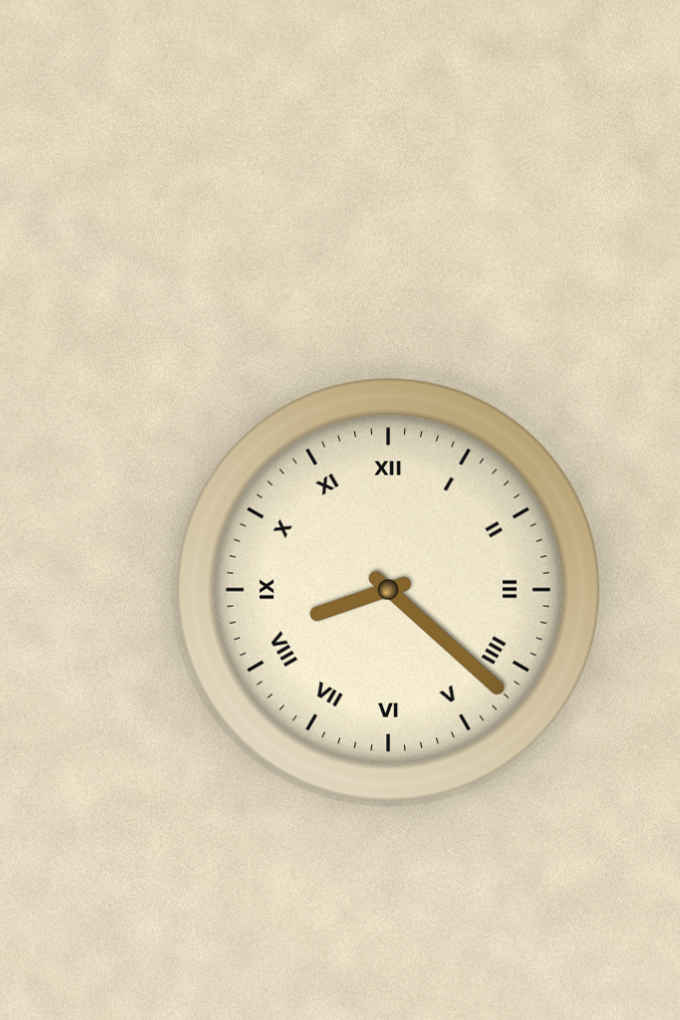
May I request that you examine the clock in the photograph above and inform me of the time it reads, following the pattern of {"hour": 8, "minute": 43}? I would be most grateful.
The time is {"hour": 8, "minute": 22}
